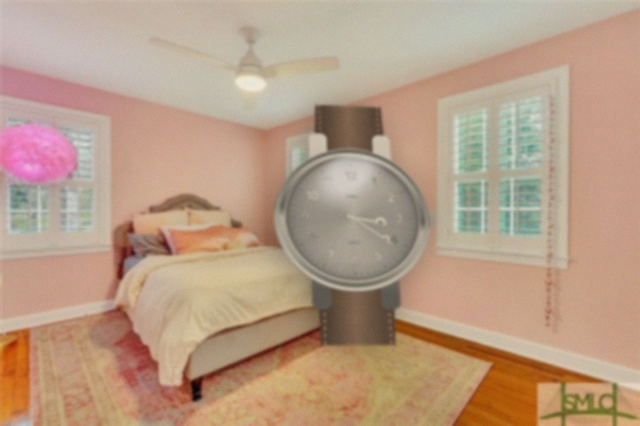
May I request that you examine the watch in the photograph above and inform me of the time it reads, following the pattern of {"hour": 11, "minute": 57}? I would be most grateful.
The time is {"hour": 3, "minute": 21}
